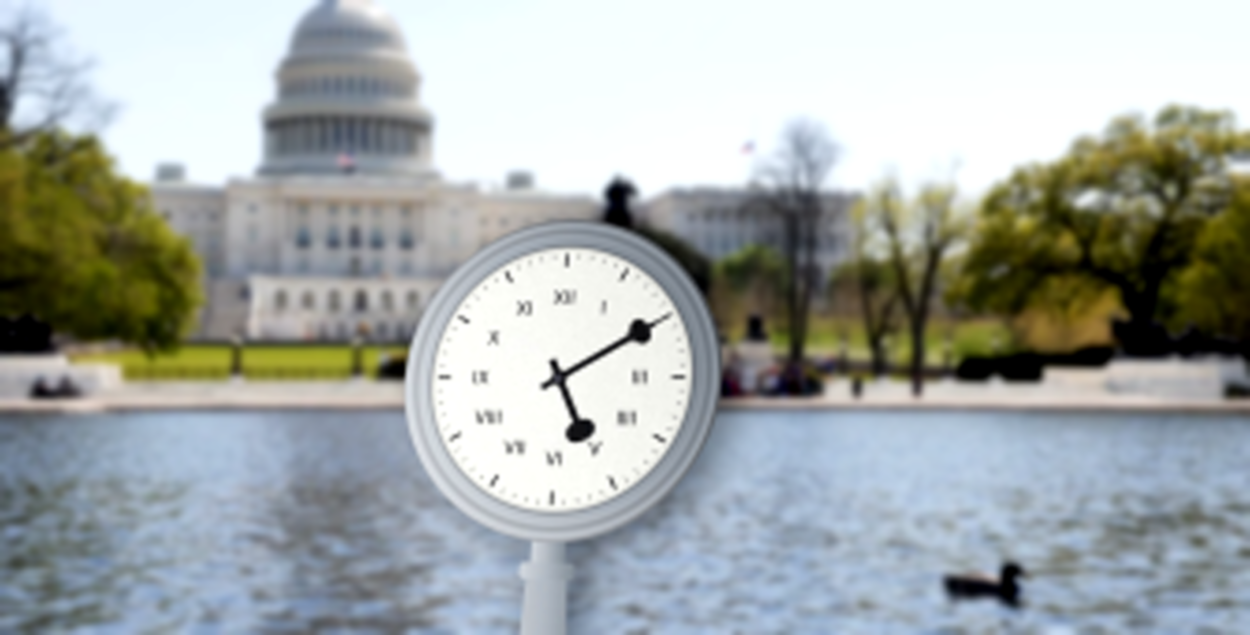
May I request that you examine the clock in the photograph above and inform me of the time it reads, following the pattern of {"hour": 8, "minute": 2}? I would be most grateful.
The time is {"hour": 5, "minute": 10}
